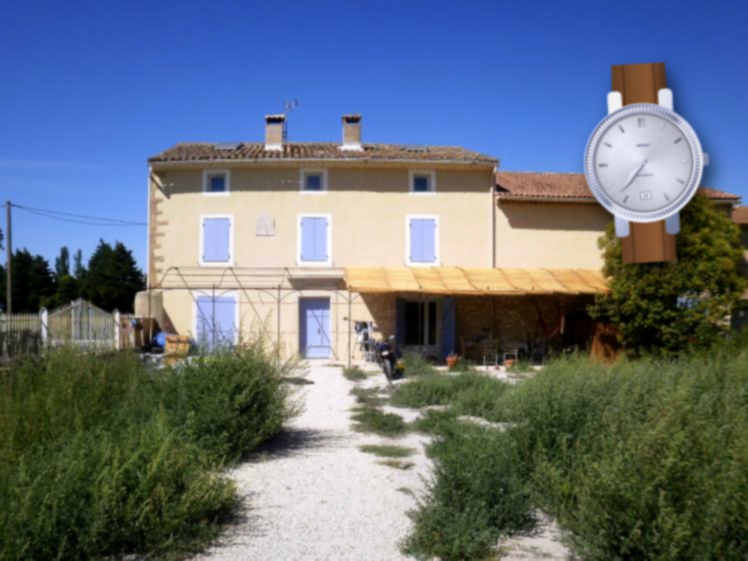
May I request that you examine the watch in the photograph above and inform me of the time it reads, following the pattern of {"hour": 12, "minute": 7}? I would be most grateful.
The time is {"hour": 7, "minute": 37}
